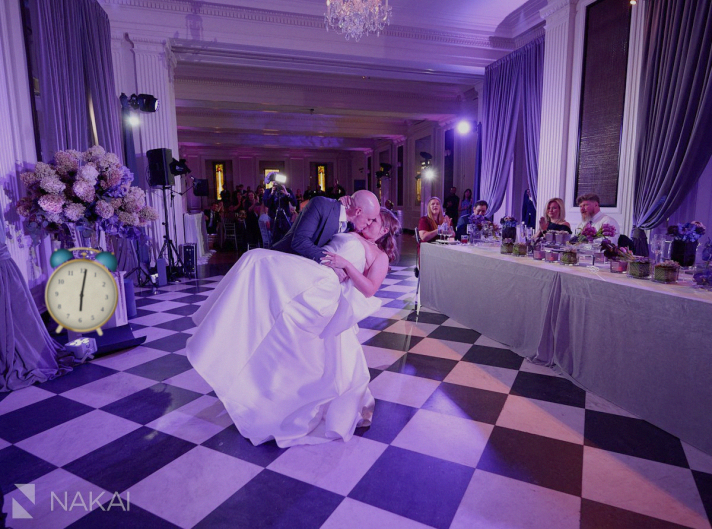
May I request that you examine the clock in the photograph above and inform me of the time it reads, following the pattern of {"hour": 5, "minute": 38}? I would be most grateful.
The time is {"hour": 6, "minute": 1}
